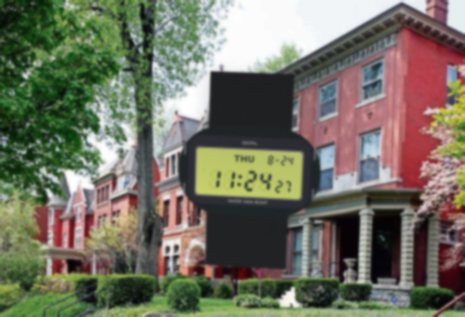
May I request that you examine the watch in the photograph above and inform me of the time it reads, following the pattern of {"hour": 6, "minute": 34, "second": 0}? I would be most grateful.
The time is {"hour": 11, "minute": 24, "second": 27}
